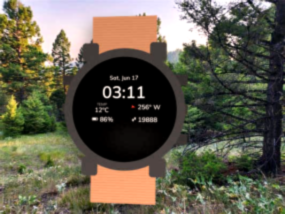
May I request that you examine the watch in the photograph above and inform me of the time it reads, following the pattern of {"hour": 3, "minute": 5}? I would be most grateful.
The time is {"hour": 3, "minute": 11}
